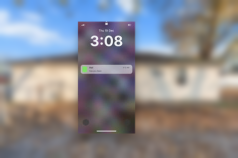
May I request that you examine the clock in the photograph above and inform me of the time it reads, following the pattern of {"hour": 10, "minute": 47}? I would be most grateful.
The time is {"hour": 3, "minute": 8}
